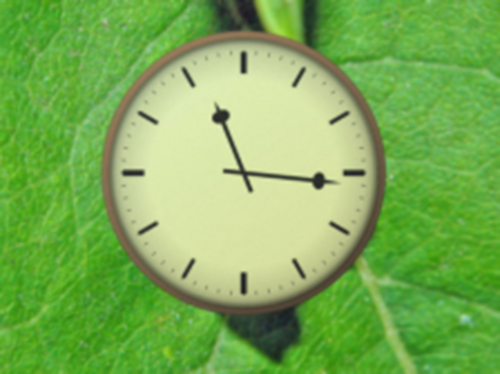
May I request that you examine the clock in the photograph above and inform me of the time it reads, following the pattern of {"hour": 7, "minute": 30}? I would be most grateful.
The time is {"hour": 11, "minute": 16}
